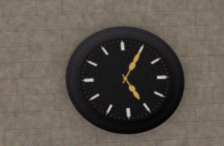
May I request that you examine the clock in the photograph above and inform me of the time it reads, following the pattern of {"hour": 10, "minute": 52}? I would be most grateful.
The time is {"hour": 5, "minute": 5}
